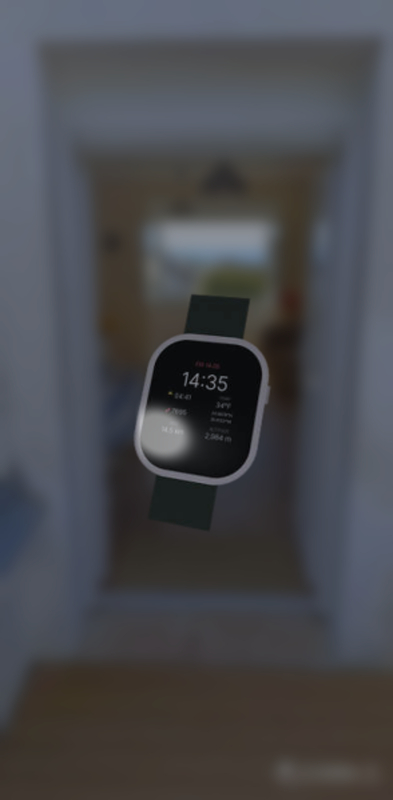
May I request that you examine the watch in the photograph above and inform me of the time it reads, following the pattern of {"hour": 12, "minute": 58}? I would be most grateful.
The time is {"hour": 14, "minute": 35}
